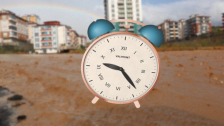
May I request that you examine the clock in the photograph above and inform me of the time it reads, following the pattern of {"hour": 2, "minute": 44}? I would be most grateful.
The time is {"hour": 9, "minute": 23}
